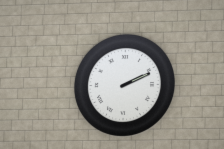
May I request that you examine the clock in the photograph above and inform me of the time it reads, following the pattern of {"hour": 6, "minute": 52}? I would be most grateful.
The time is {"hour": 2, "minute": 11}
